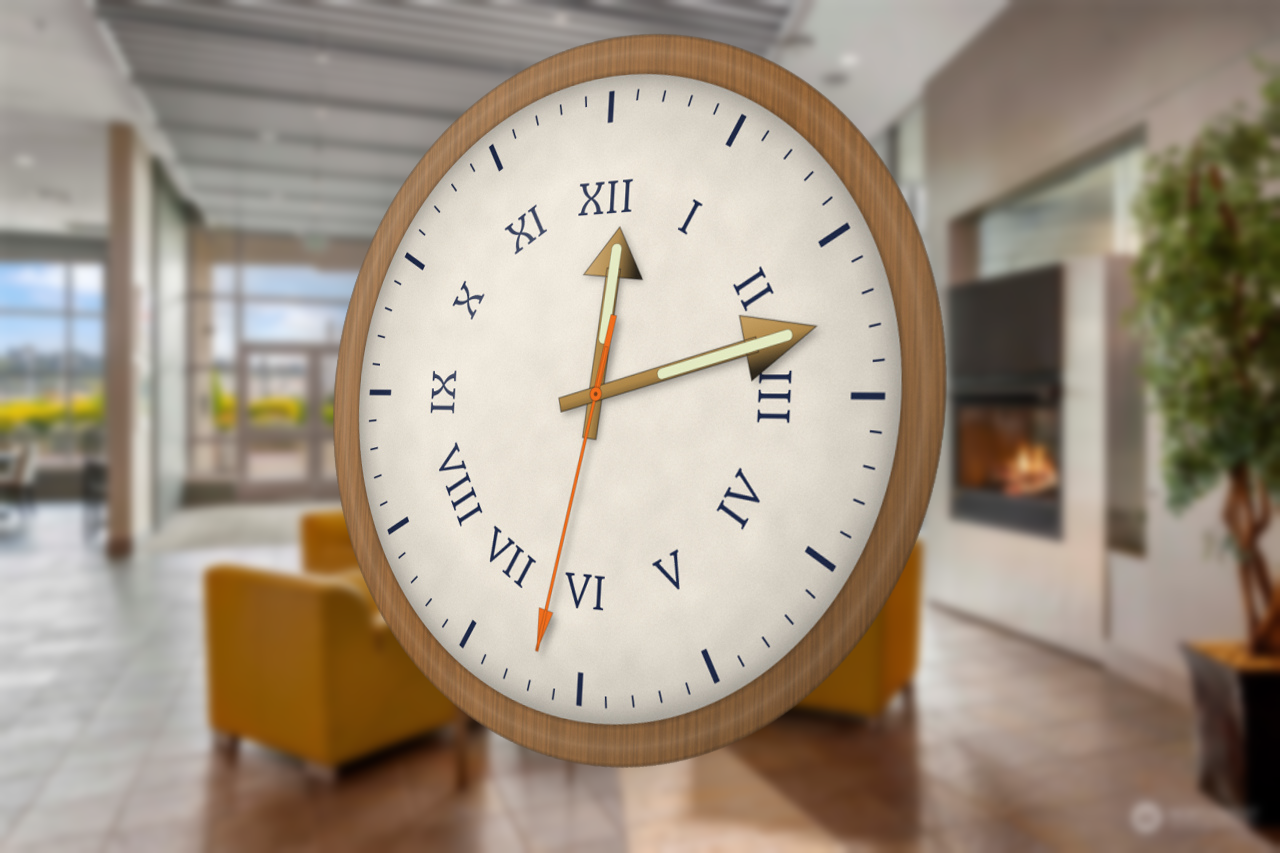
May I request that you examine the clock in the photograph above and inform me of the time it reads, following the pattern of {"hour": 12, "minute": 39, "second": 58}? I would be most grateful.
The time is {"hour": 12, "minute": 12, "second": 32}
